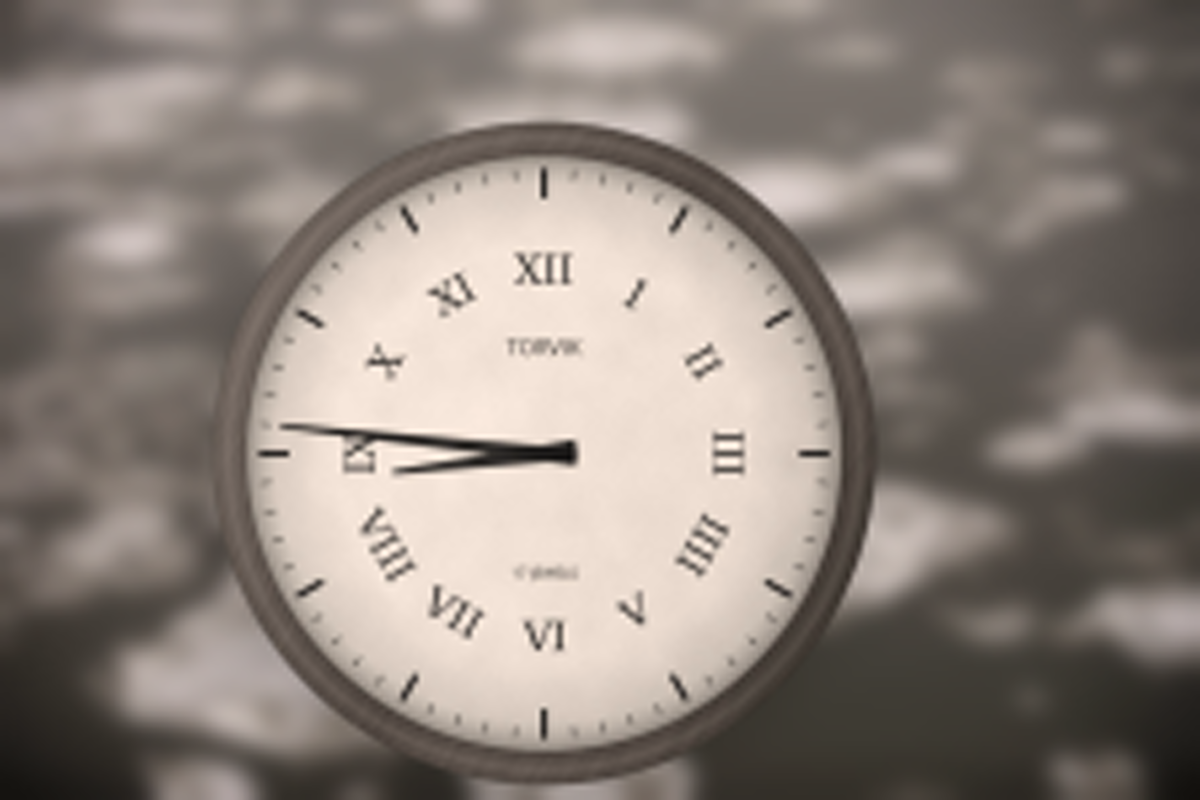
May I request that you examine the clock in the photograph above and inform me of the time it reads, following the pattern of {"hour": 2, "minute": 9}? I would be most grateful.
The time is {"hour": 8, "minute": 46}
